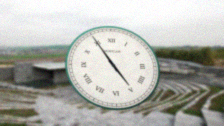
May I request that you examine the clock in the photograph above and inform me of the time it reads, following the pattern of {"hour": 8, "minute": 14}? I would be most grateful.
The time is {"hour": 4, "minute": 55}
